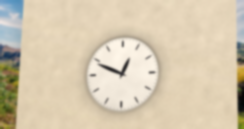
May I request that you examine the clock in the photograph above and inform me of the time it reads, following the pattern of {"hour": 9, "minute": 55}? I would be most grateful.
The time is {"hour": 12, "minute": 49}
